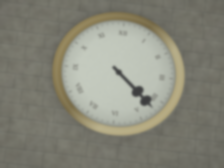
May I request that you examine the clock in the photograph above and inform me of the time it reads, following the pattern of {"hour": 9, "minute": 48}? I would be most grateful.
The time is {"hour": 4, "minute": 22}
